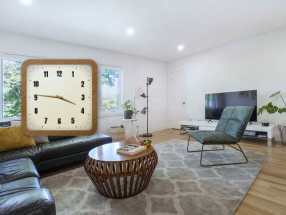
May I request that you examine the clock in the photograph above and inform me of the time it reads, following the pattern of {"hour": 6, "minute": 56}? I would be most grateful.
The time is {"hour": 3, "minute": 46}
